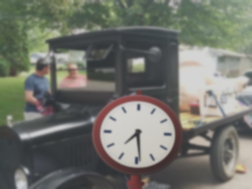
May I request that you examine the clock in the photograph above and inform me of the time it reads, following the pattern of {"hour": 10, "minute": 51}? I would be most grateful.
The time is {"hour": 7, "minute": 29}
